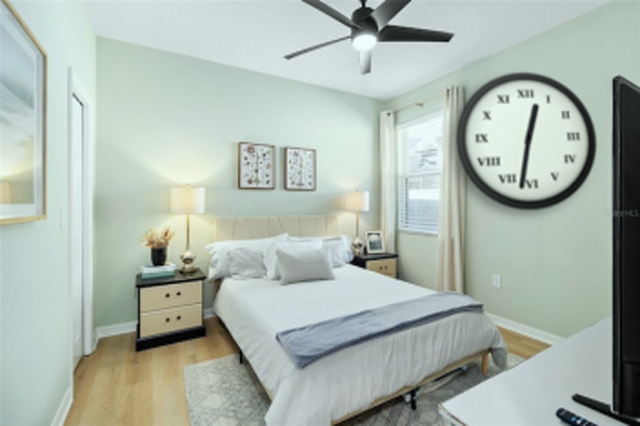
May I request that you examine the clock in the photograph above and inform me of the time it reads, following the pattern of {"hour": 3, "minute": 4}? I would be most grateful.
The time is {"hour": 12, "minute": 32}
